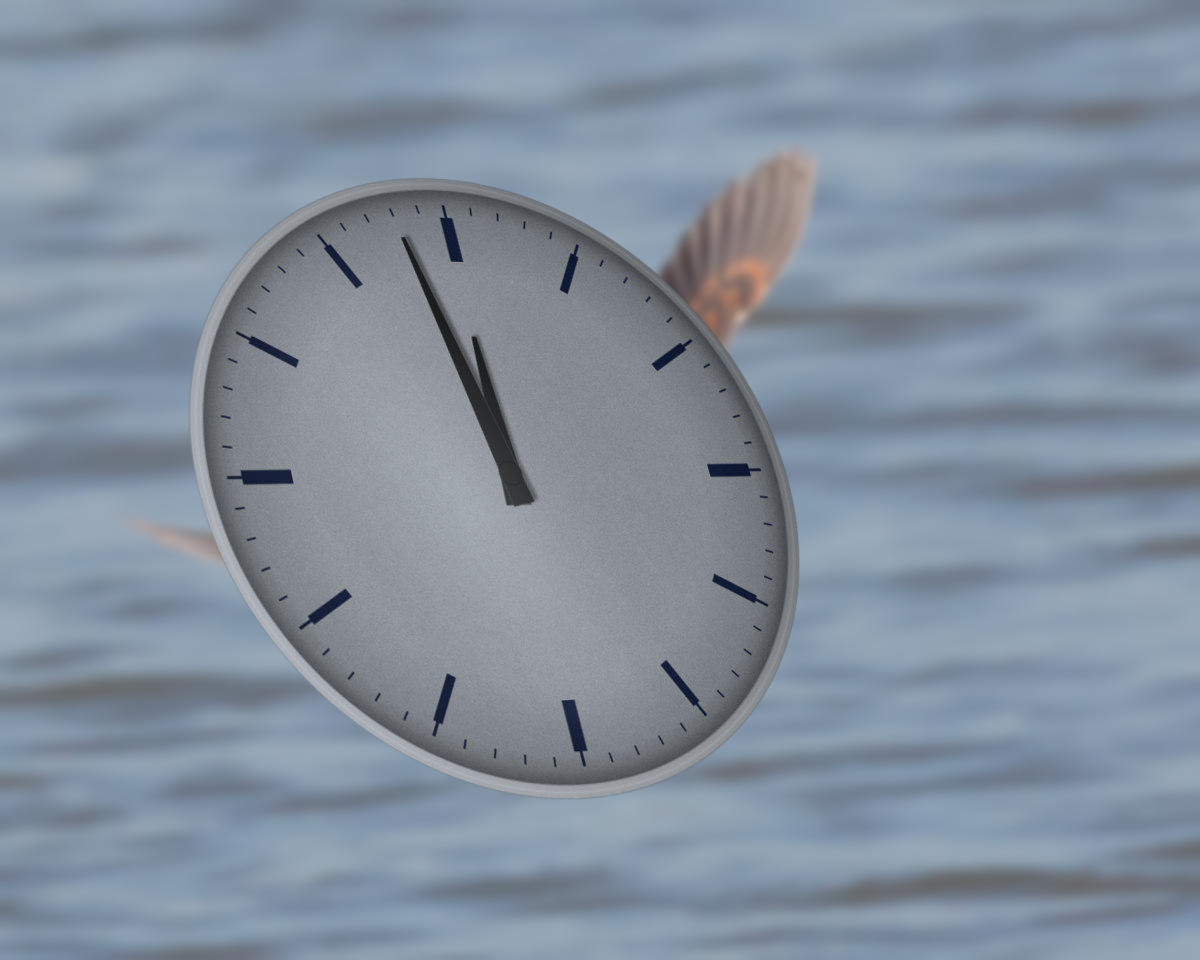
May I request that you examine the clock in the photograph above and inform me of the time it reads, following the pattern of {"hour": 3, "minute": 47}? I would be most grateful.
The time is {"hour": 11, "minute": 58}
